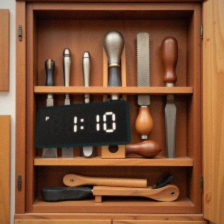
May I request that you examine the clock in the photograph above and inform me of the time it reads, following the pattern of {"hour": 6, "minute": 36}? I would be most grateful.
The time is {"hour": 1, "minute": 10}
